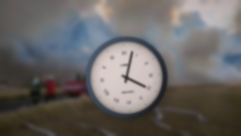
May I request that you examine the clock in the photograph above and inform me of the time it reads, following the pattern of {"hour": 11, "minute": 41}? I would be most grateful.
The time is {"hour": 4, "minute": 3}
